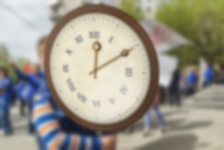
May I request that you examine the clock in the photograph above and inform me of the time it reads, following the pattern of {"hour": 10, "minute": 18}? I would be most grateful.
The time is {"hour": 12, "minute": 10}
